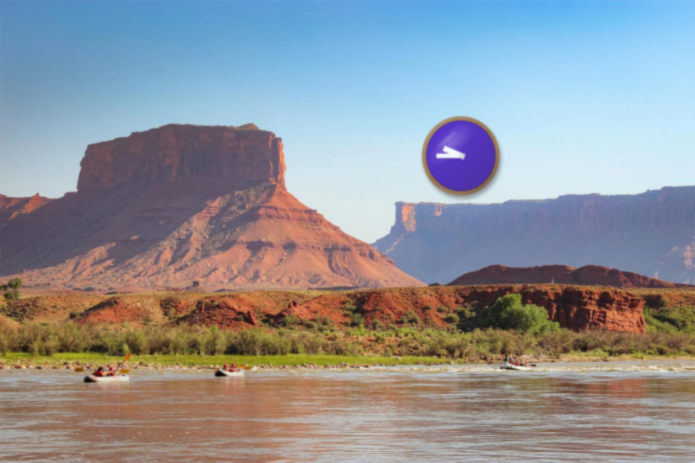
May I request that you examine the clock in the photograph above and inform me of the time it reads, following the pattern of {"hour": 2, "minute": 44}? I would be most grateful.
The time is {"hour": 9, "minute": 45}
